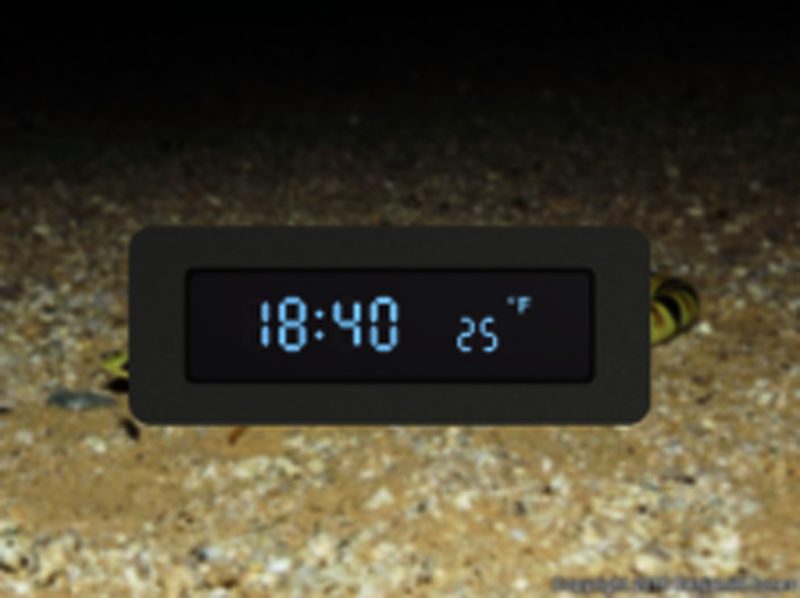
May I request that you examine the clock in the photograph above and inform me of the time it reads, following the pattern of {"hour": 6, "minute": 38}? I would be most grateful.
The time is {"hour": 18, "minute": 40}
